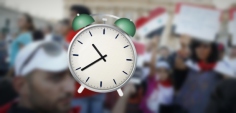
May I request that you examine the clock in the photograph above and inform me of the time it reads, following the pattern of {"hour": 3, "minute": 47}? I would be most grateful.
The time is {"hour": 10, "minute": 39}
